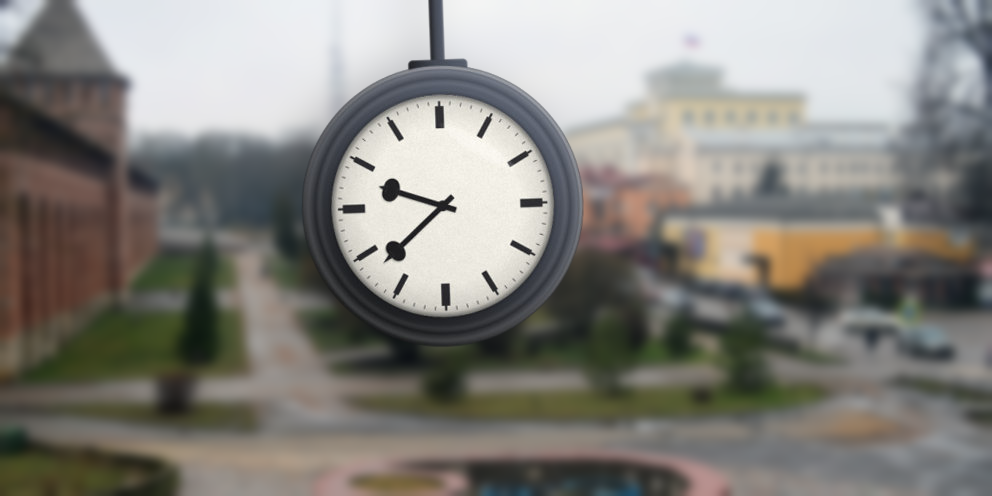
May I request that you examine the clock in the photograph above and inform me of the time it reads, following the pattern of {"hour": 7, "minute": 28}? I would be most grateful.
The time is {"hour": 9, "minute": 38}
